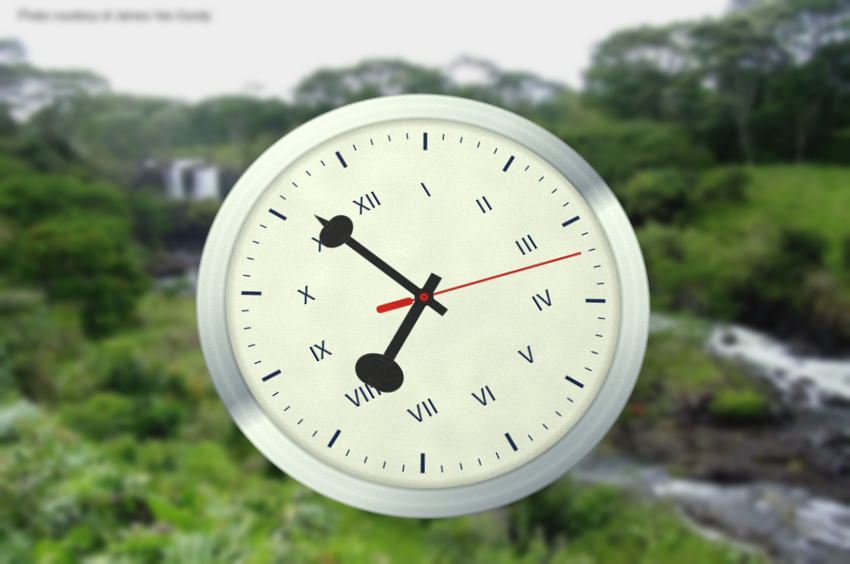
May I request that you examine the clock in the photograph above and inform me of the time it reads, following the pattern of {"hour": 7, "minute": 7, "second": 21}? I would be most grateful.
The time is {"hour": 7, "minute": 56, "second": 17}
